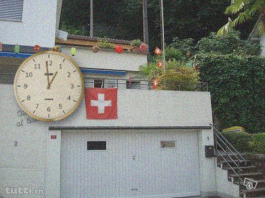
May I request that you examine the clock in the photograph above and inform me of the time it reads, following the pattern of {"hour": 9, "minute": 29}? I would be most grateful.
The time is {"hour": 12, "minute": 59}
